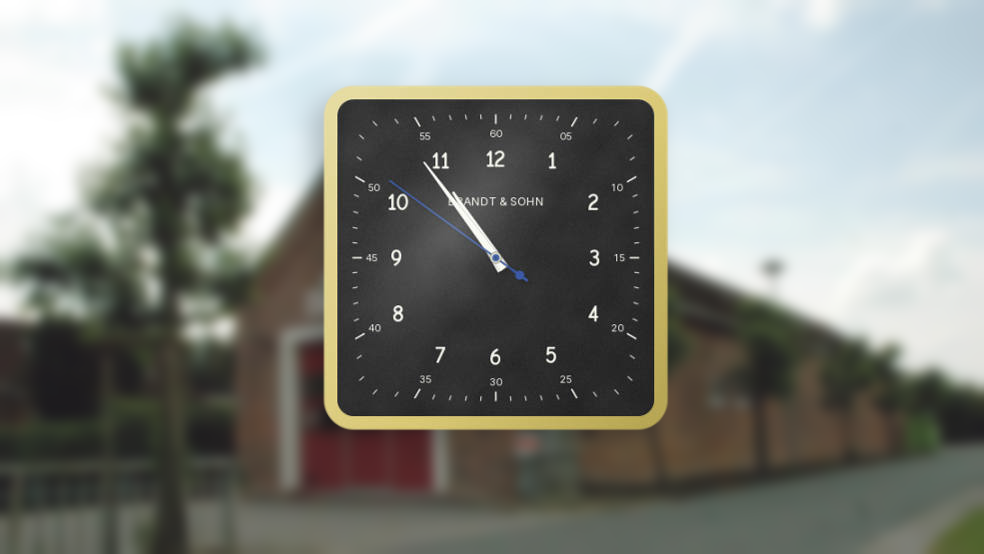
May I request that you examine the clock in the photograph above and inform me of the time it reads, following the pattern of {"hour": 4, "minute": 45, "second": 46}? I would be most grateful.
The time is {"hour": 10, "minute": 53, "second": 51}
